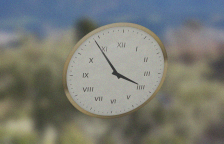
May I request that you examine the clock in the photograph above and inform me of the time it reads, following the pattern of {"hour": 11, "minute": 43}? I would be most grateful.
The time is {"hour": 3, "minute": 54}
